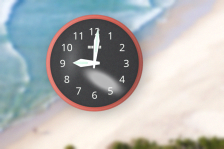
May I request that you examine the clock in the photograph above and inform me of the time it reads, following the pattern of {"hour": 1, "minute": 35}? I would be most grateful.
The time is {"hour": 9, "minute": 1}
